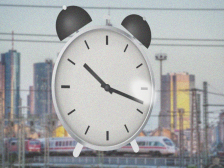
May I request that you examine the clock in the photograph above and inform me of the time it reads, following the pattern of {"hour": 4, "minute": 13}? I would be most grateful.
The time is {"hour": 10, "minute": 18}
